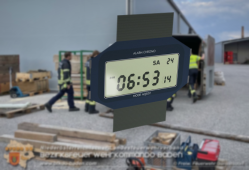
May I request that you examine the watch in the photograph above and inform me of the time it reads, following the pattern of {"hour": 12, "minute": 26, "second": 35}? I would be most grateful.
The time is {"hour": 6, "minute": 53, "second": 14}
